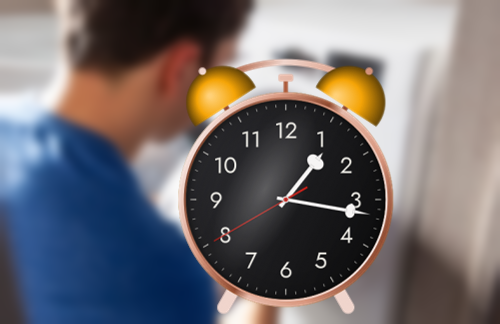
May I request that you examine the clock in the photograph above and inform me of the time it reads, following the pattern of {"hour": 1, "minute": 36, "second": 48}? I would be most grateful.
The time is {"hour": 1, "minute": 16, "second": 40}
